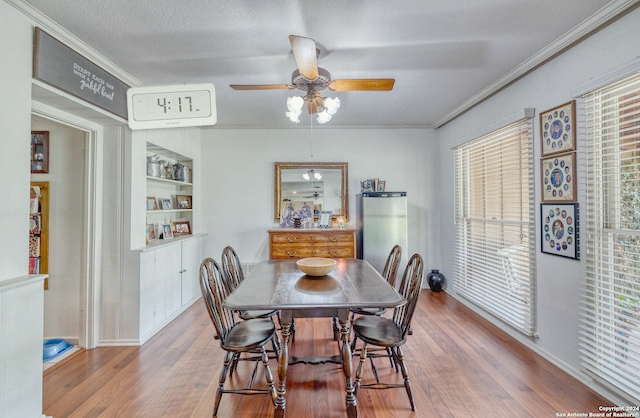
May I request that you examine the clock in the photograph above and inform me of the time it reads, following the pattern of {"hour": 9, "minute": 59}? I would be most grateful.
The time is {"hour": 4, "minute": 17}
